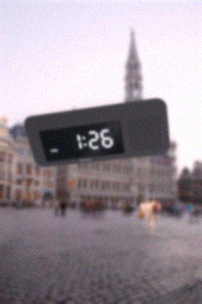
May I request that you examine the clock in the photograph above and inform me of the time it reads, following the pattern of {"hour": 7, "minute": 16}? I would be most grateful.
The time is {"hour": 1, "minute": 26}
